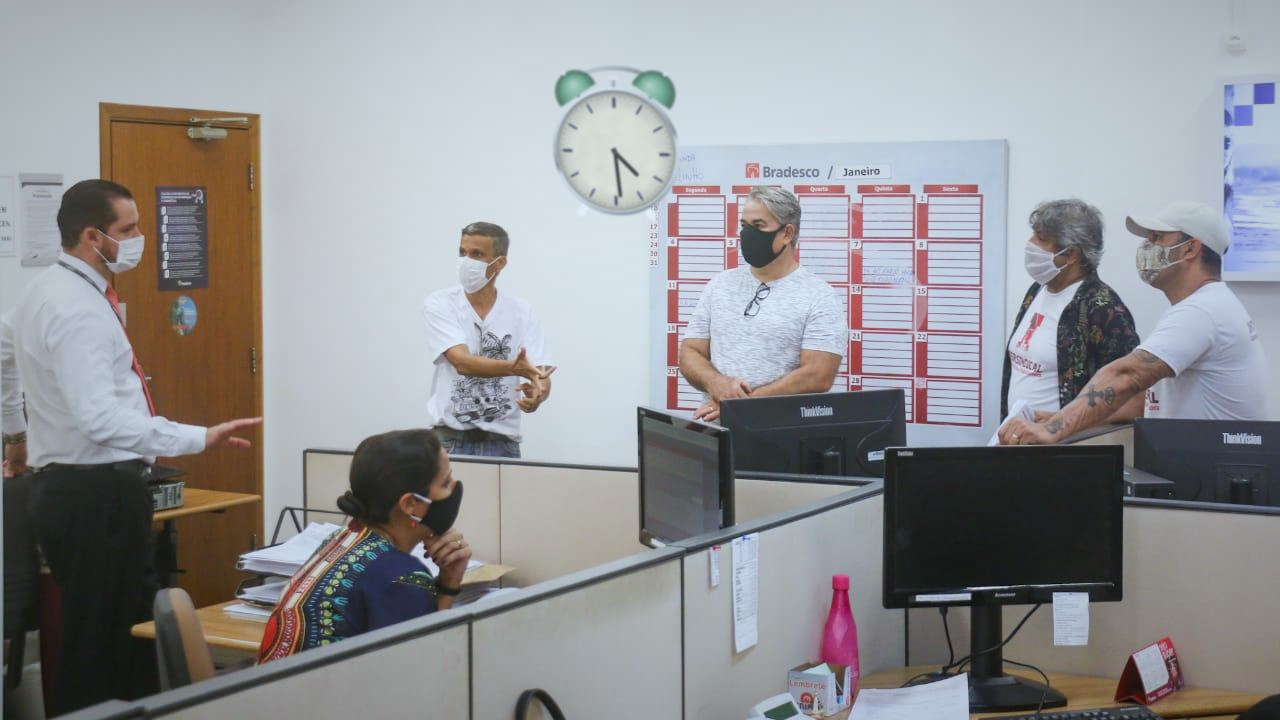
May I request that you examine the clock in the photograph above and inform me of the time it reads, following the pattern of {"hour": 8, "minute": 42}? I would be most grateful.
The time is {"hour": 4, "minute": 29}
